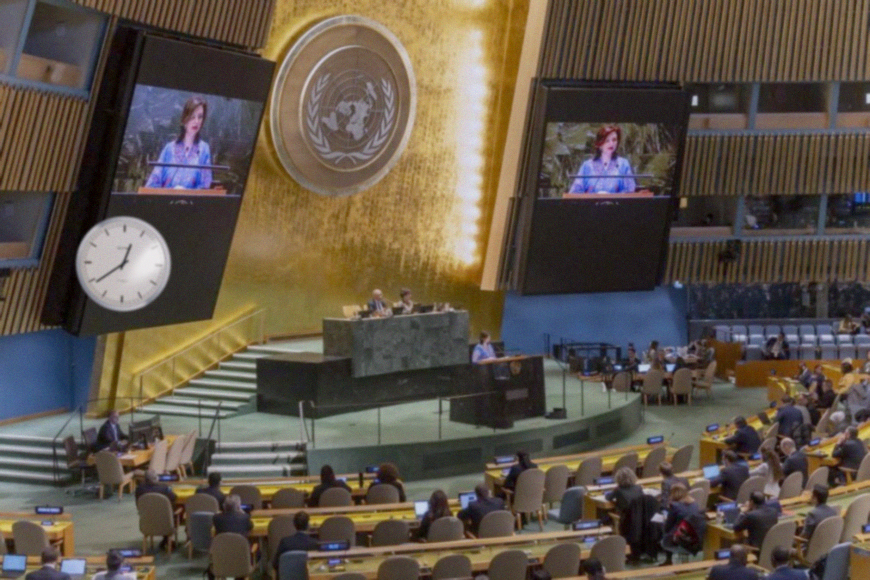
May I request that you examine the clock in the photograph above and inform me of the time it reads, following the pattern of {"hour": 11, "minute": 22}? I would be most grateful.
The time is {"hour": 12, "minute": 39}
